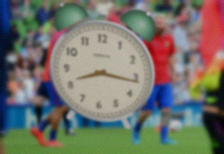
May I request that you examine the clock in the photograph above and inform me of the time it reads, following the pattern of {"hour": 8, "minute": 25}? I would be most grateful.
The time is {"hour": 8, "minute": 16}
